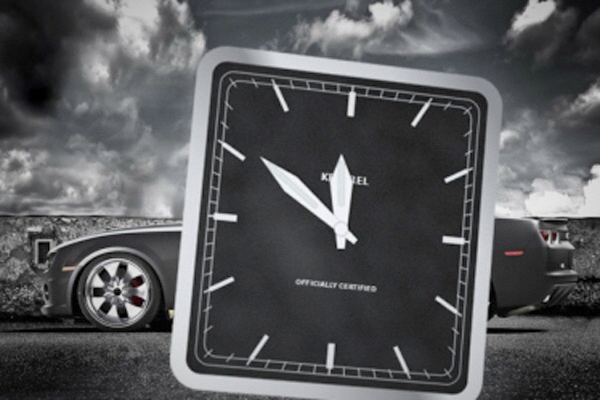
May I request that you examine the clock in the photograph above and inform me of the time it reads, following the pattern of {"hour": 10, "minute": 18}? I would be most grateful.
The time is {"hour": 11, "minute": 51}
